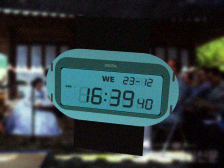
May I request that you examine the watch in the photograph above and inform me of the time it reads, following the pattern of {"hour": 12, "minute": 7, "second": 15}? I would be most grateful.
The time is {"hour": 16, "minute": 39, "second": 40}
